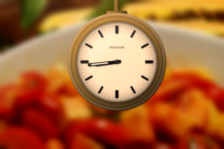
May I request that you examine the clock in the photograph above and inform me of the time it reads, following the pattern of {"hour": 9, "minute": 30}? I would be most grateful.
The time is {"hour": 8, "minute": 44}
